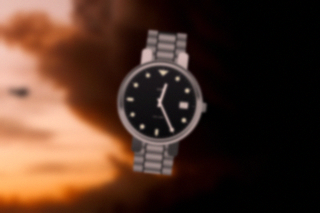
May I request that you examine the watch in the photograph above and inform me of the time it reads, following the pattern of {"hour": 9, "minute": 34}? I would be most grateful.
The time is {"hour": 12, "minute": 25}
